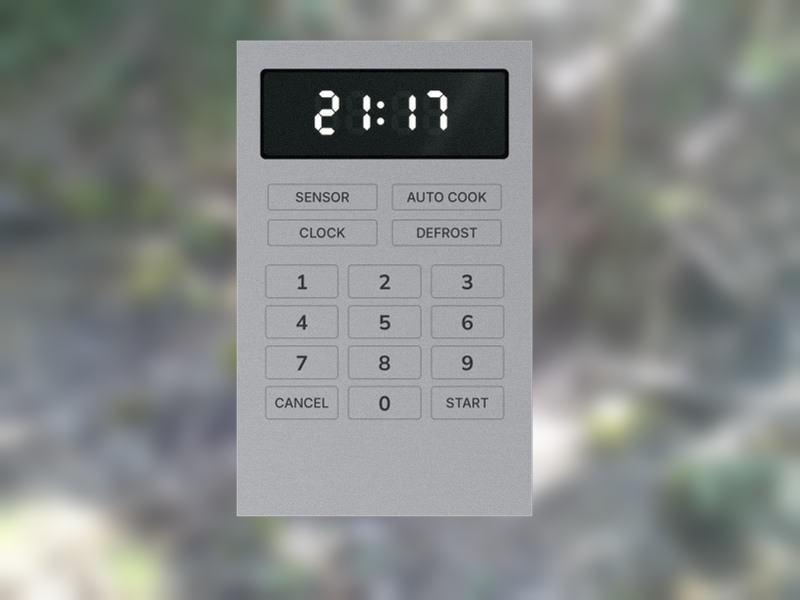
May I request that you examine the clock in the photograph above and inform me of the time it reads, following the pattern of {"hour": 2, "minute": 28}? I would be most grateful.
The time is {"hour": 21, "minute": 17}
